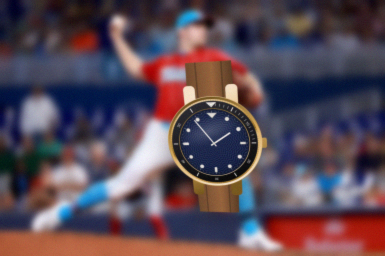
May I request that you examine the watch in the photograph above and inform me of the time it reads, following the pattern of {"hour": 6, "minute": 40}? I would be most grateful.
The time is {"hour": 1, "minute": 54}
